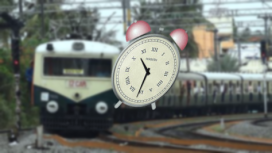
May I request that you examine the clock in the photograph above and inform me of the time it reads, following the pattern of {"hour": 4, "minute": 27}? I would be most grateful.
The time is {"hour": 10, "minute": 31}
